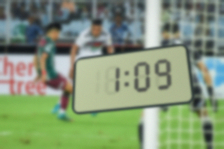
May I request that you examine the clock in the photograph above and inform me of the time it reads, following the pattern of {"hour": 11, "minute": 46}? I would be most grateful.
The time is {"hour": 1, "minute": 9}
